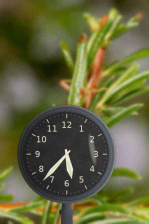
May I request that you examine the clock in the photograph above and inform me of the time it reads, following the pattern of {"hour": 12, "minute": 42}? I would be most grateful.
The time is {"hour": 5, "minute": 37}
